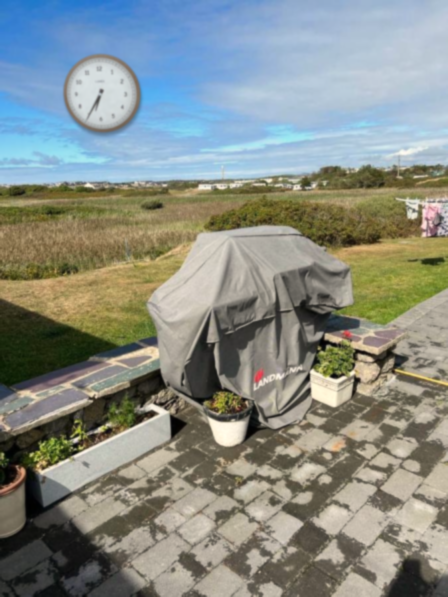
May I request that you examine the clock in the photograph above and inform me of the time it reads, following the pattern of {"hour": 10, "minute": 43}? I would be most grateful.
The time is {"hour": 6, "minute": 35}
